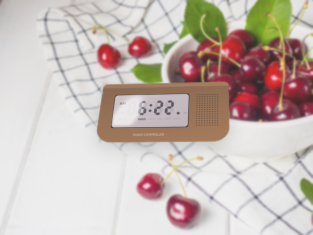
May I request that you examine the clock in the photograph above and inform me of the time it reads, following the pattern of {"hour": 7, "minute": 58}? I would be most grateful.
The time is {"hour": 6, "minute": 22}
